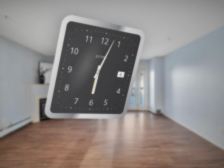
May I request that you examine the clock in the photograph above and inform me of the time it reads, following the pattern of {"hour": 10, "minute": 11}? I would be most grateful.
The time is {"hour": 6, "minute": 3}
